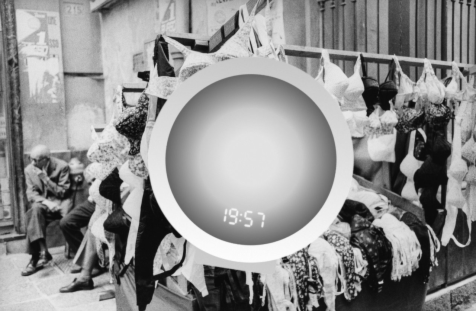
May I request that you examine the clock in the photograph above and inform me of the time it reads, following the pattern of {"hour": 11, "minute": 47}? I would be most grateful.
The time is {"hour": 19, "minute": 57}
